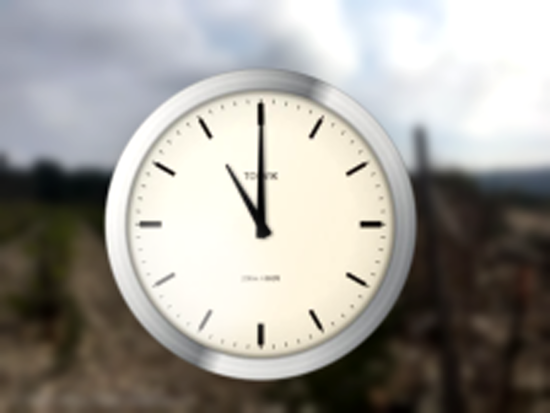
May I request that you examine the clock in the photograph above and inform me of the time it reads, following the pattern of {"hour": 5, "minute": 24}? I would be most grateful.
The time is {"hour": 11, "minute": 0}
